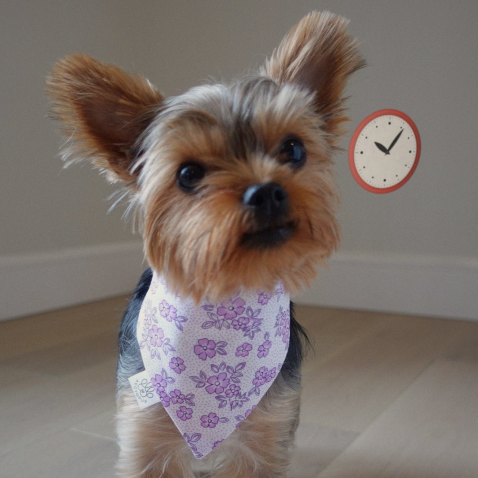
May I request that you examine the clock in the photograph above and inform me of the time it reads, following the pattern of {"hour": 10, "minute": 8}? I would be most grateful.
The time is {"hour": 10, "minute": 6}
